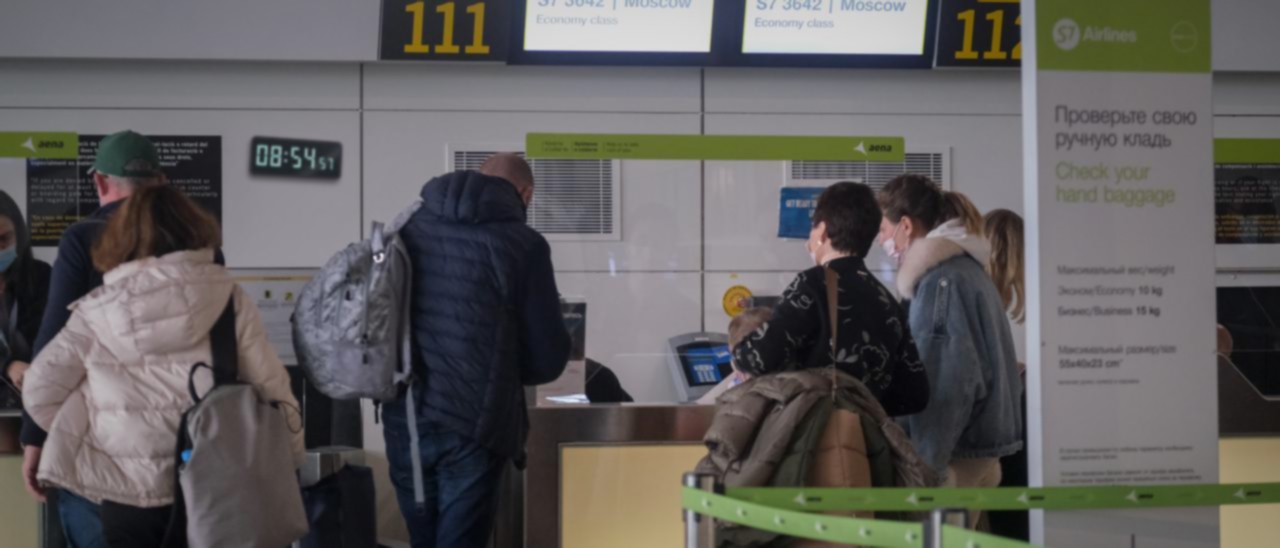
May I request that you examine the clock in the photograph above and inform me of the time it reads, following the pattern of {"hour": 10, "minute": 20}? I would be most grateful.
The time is {"hour": 8, "minute": 54}
